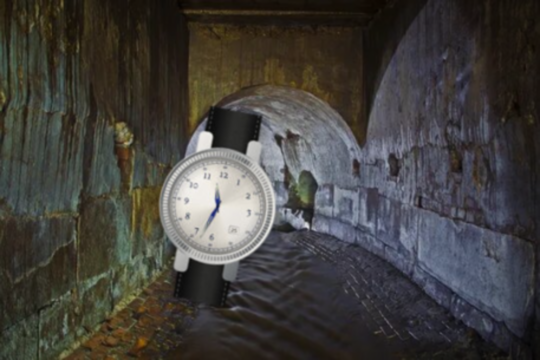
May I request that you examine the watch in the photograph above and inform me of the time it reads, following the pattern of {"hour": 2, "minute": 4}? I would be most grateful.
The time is {"hour": 11, "minute": 33}
